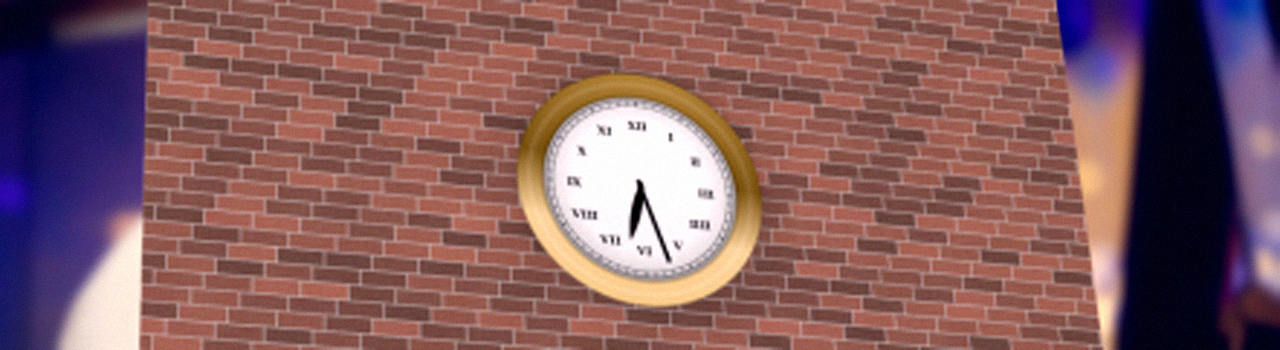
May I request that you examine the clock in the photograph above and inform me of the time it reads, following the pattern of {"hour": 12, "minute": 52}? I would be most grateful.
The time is {"hour": 6, "minute": 27}
